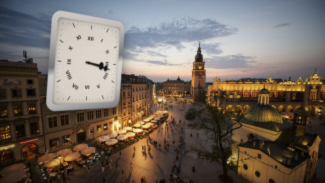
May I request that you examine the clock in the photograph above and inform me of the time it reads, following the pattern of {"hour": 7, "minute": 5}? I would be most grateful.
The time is {"hour": 3, "minute": 17}
